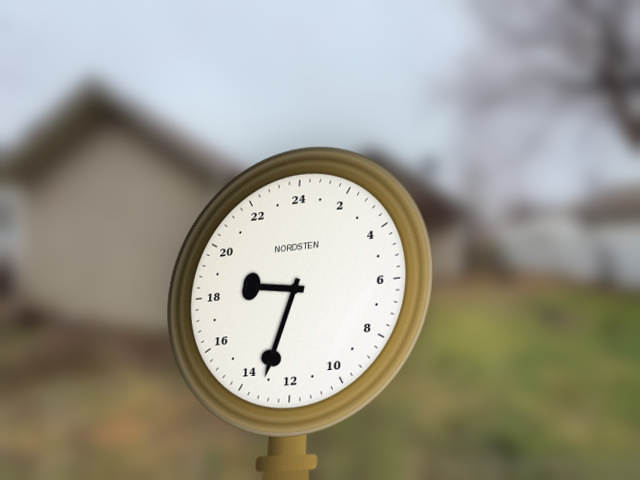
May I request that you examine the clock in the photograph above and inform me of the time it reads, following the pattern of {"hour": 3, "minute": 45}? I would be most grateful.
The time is {"hour": 18, "minute": 33}
